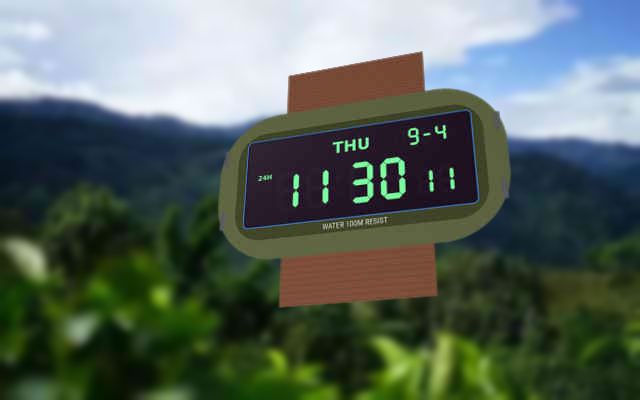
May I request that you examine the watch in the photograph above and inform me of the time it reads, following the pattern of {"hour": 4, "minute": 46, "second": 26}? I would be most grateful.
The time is {"hour": 11, "minute": 30, "second": 11}
